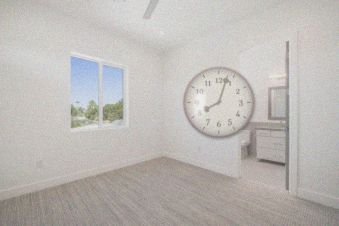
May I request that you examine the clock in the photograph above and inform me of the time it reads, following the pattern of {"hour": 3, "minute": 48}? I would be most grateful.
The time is {"hour": 8, "minute": 3}
